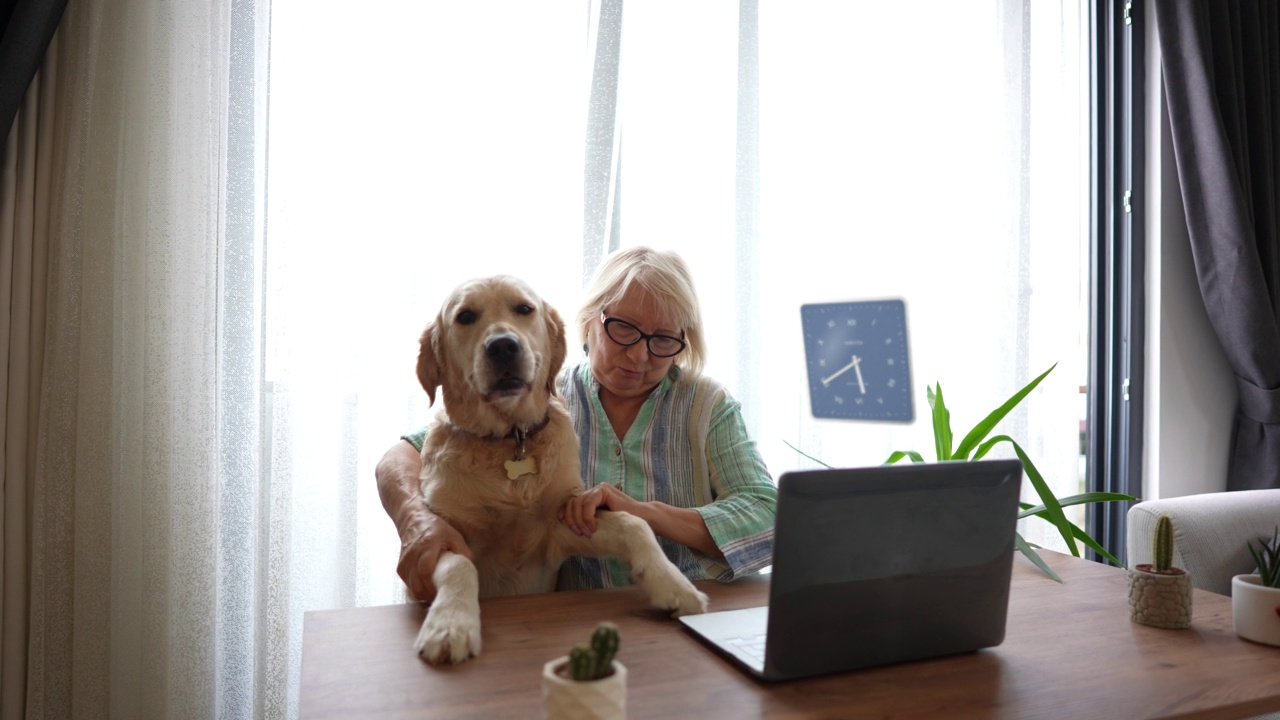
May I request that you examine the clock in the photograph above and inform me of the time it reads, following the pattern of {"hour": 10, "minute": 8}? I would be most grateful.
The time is {"hour": 5, "minute": 40}
